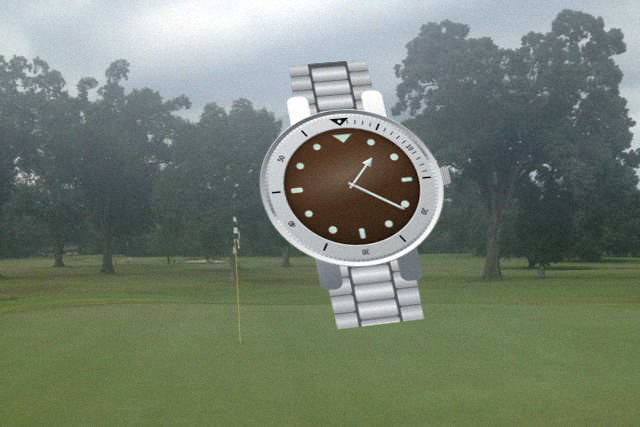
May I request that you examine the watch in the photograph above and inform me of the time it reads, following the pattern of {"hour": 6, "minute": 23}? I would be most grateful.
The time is {"hour": 1, "minute": 21}
